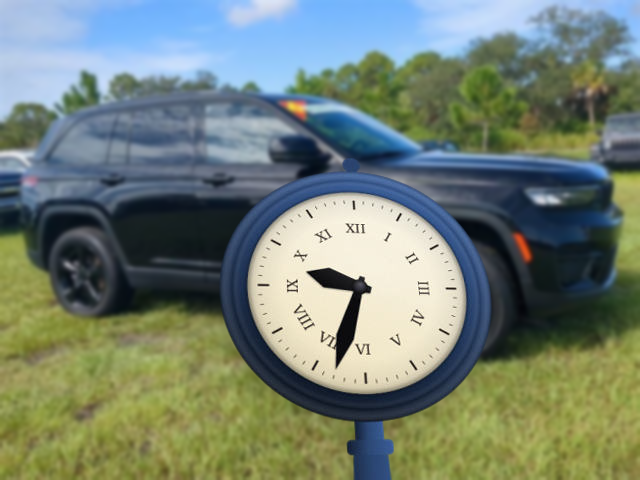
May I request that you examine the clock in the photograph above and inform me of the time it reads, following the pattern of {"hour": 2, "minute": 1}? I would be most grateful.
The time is {"hour": 9, "minute": 33}
